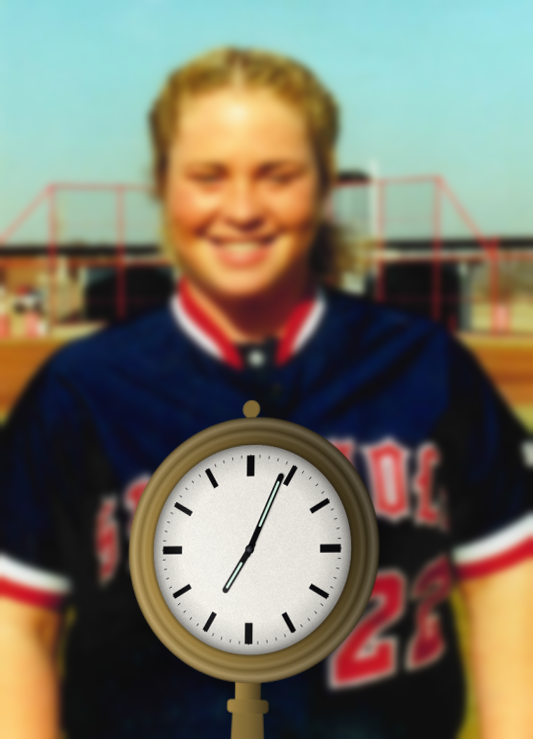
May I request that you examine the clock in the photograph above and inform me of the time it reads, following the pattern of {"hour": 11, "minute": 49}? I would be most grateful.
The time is {"hour": 7, "minute": 4}
